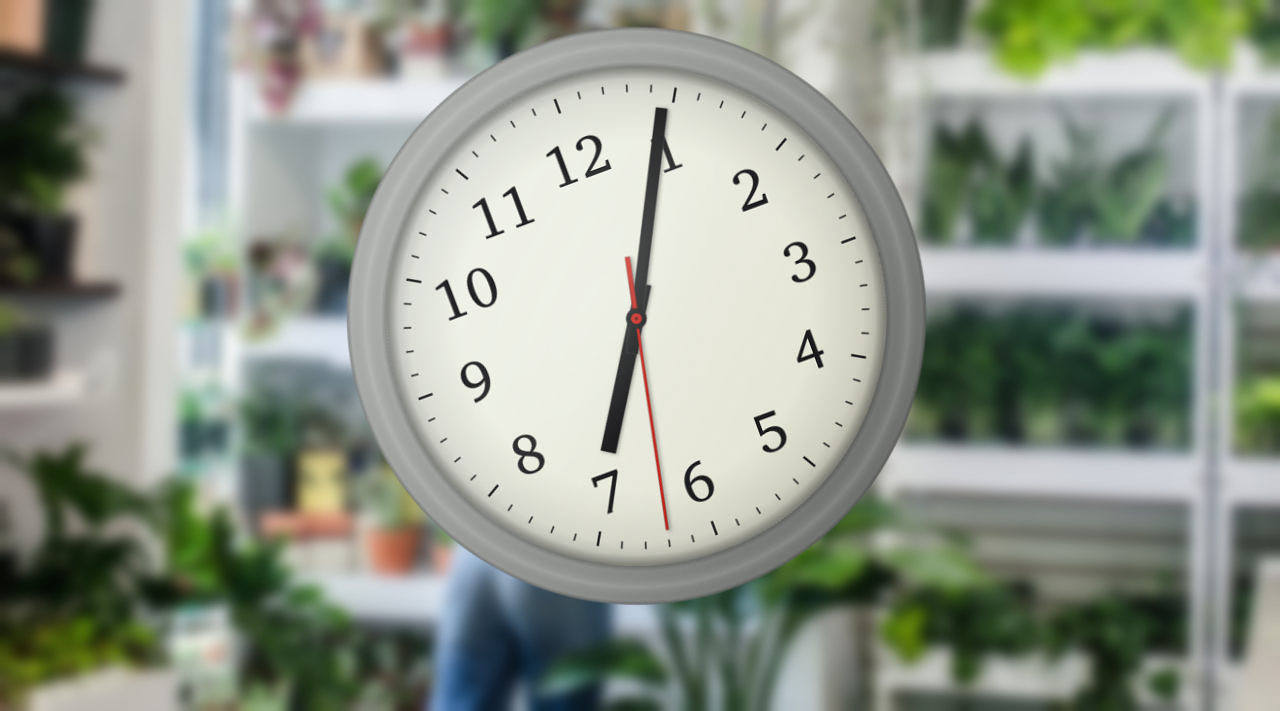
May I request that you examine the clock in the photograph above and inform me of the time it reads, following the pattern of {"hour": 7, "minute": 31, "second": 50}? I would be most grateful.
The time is {"hour": 7, "minute": 4, "second": 32}
